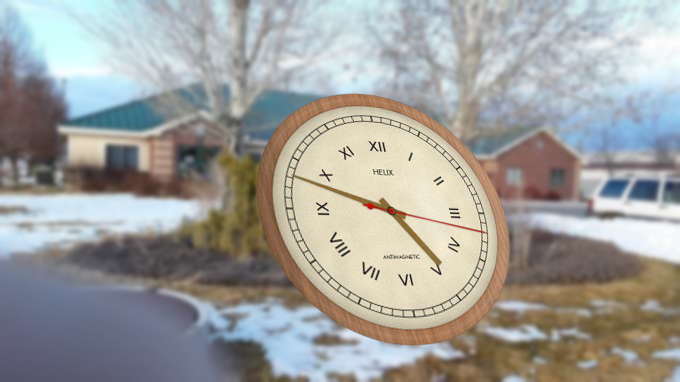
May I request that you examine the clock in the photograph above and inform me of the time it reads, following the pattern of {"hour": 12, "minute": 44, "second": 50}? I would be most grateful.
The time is {"hour": 4, "minute": 48, "second": 17}
